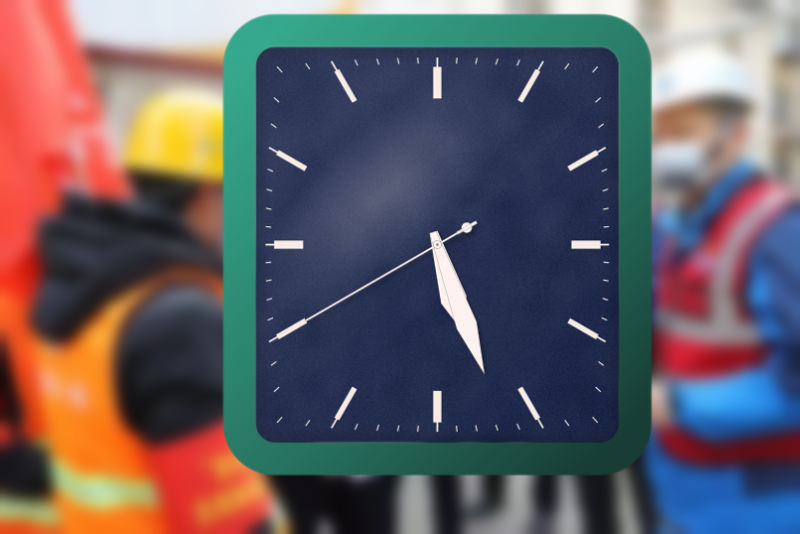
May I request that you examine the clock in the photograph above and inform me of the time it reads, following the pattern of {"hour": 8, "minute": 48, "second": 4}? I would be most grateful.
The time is {"hour": 5, "minute": 26, "second": 40}
